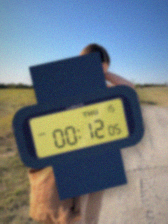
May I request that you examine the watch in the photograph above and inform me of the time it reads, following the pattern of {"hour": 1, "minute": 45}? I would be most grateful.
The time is {"hour": 0, "minute": 12}
